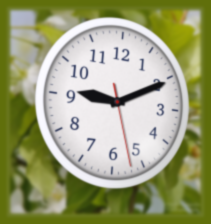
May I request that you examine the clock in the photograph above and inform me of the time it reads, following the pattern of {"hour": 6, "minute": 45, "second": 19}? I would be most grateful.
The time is {"hour": 9, "minute": 10, "second": 27}
